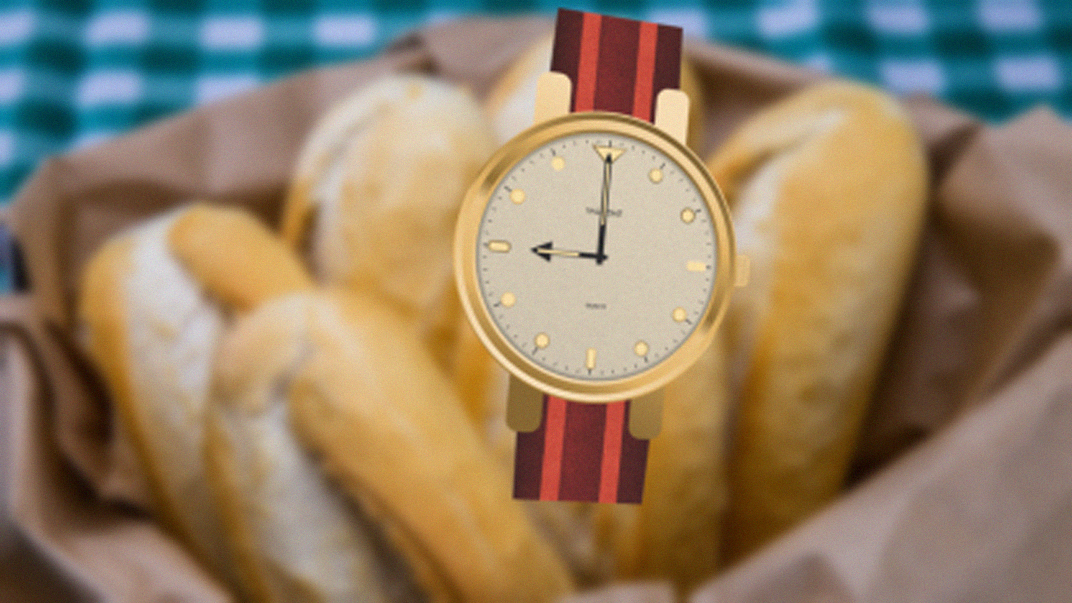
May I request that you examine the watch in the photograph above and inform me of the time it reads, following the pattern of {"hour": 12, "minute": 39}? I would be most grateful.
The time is {"hour": 9, "minute": 0}
